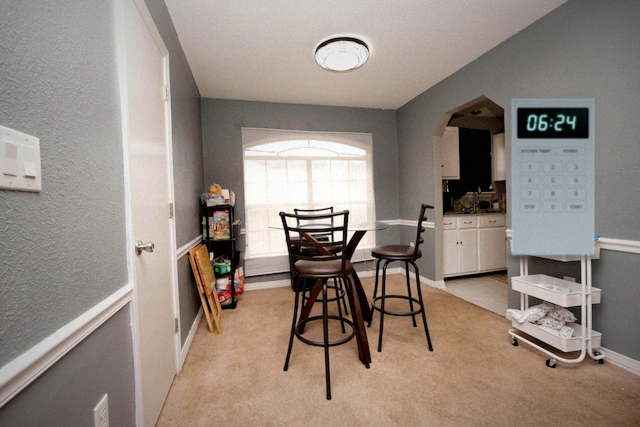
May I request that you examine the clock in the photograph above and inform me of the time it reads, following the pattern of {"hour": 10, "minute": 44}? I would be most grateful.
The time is {"hour": 6, "minute": 24}
